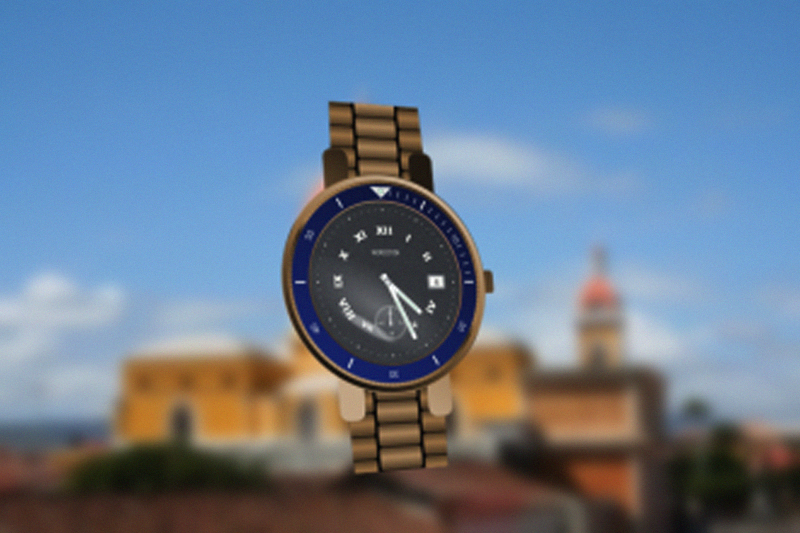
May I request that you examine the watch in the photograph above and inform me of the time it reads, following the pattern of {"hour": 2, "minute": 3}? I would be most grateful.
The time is {"hour": 4, "minute": 26}
